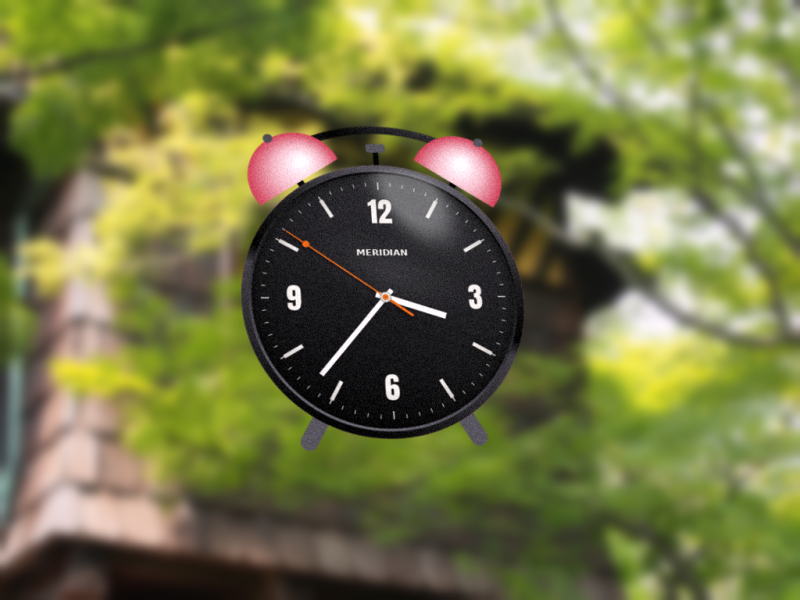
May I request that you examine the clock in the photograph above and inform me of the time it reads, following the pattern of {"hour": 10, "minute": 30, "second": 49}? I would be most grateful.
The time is {"hour": 3, "minute": 36, "second": 51}
